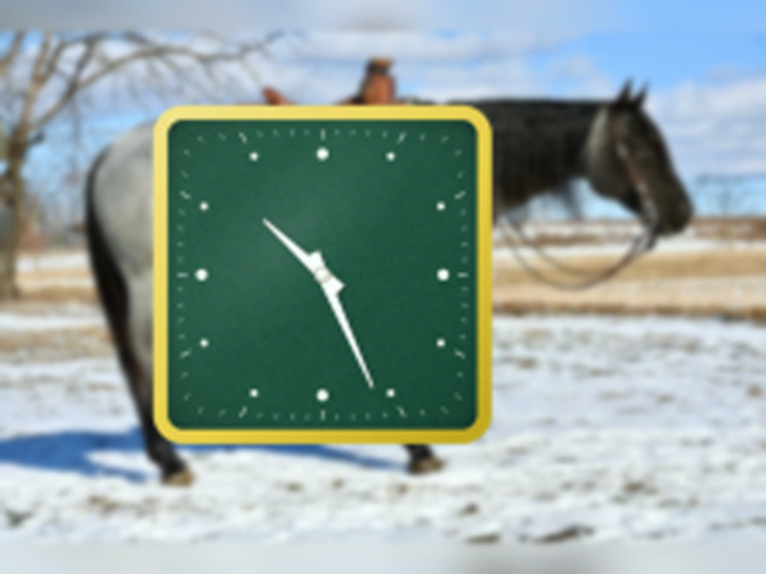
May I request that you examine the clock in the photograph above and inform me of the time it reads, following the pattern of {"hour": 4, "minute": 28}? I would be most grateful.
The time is {"hour": 10, "minute": 26}
